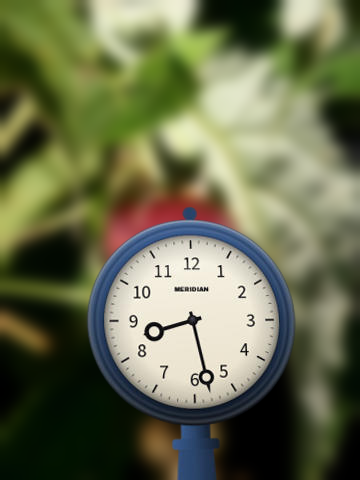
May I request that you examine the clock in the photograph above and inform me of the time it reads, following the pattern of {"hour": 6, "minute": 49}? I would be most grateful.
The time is {"hour": 8, "minute": 28}
